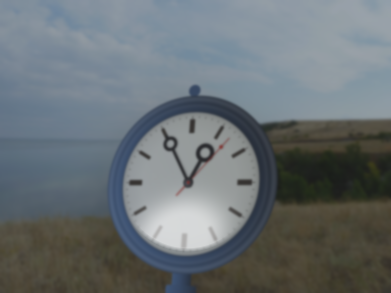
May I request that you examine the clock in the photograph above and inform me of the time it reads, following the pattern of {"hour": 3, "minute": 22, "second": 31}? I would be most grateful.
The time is {"hour": 12, "minute": 55, "second": 7}
